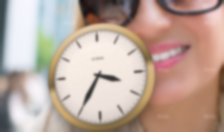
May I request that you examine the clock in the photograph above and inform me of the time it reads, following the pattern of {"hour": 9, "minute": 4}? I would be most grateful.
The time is {"hour": 3, "minute": 35}
